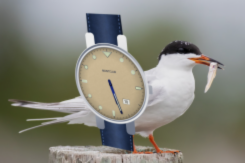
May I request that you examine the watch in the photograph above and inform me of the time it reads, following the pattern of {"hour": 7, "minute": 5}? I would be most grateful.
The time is {"hour": 5, "minute": 27}
